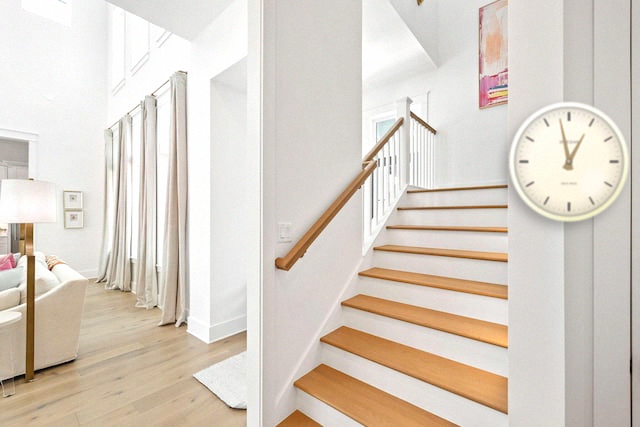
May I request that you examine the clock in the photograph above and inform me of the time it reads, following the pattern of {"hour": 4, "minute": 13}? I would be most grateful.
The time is {"hour": 12, "minute": 58}
